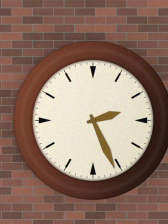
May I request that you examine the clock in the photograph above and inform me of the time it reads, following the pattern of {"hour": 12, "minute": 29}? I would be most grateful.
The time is {"hour": 2, "minute": 26}
